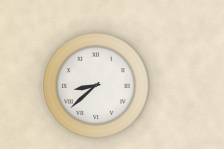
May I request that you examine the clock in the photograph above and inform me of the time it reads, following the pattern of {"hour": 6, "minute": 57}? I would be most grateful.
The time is {"hour": 8, "minute": 38}
